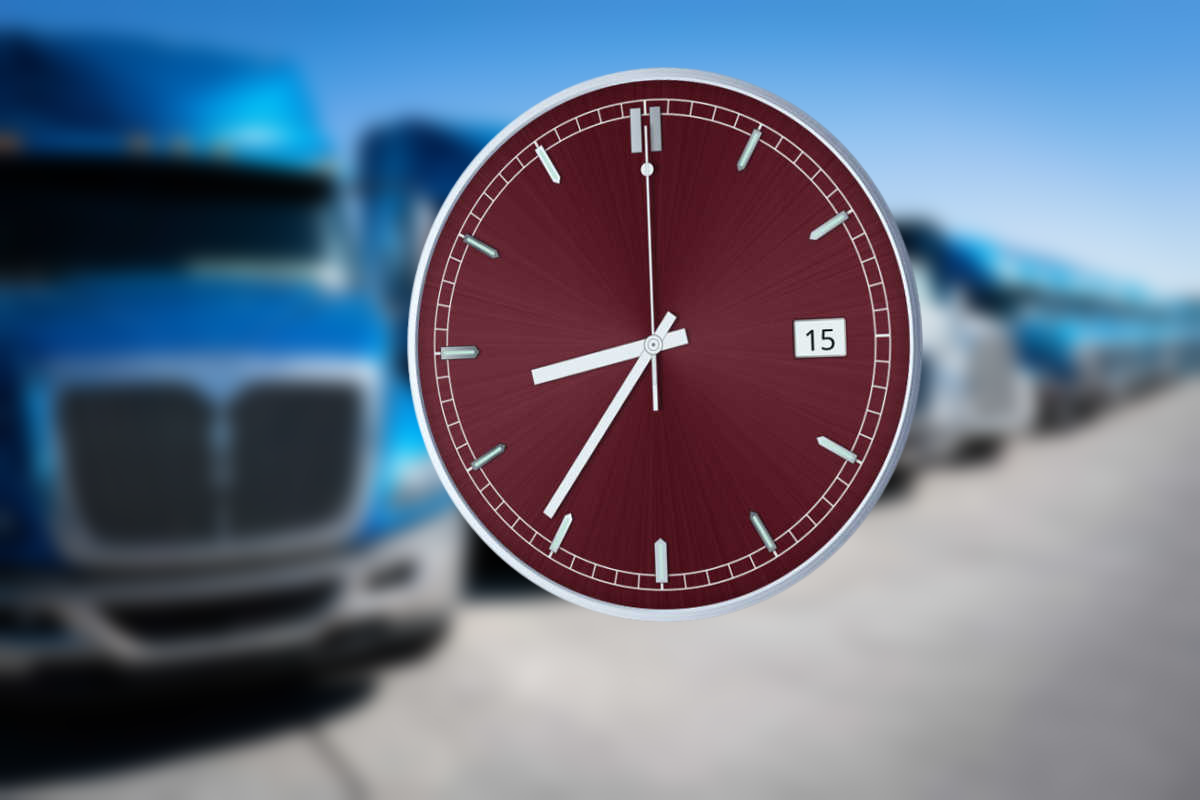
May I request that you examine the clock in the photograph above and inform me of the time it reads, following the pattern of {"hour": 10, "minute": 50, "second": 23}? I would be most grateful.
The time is {"hour": 8, "minute": 36, "second": 0}
